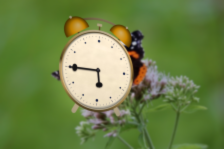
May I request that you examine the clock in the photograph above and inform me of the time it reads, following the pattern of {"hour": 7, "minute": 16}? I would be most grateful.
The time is {"hour": 5, "minute": 45}
